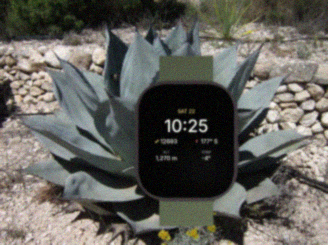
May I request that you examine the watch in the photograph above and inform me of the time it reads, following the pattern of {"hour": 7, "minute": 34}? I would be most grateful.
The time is {"hour": 10, "minute": 25}
